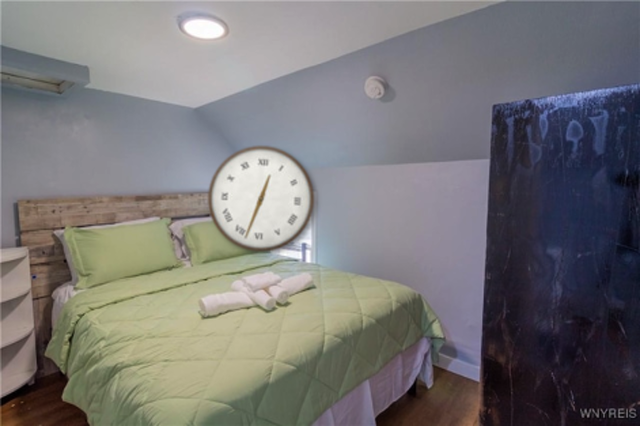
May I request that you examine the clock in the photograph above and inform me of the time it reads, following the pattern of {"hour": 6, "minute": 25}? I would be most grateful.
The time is {"hour": 12, "minute": 33}
